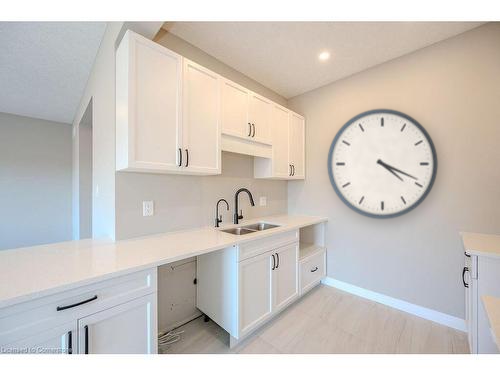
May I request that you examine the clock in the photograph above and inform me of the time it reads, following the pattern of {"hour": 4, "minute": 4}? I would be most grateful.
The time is {"hour": 4, "minute": 19}
